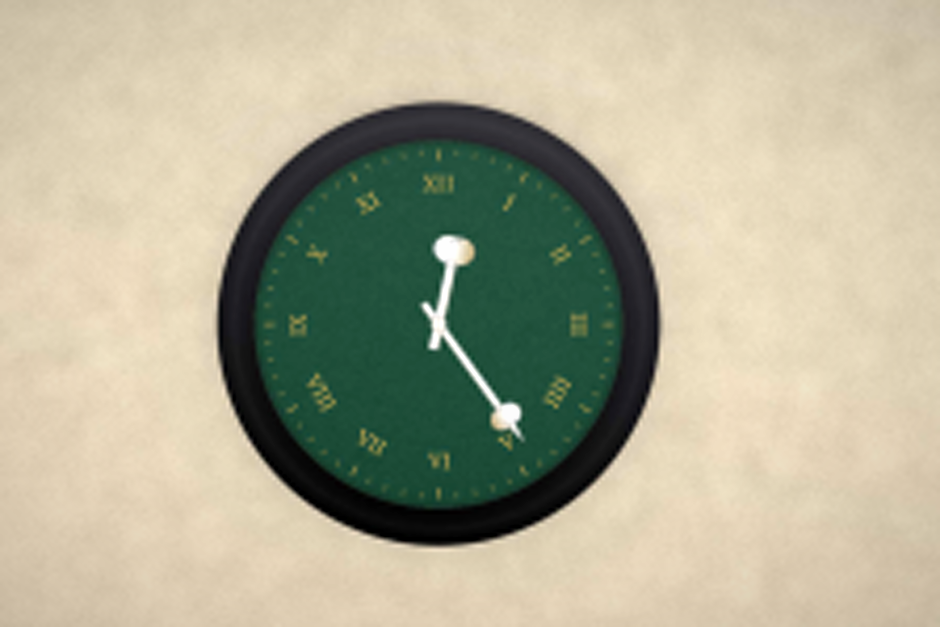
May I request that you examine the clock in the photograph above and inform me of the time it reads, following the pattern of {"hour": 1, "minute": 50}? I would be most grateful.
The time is {"hour": 12, "minute": 24}
